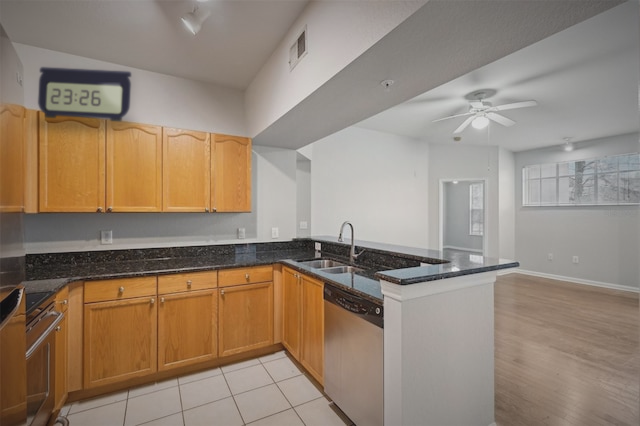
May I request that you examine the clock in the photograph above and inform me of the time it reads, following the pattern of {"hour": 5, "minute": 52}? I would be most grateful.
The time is {"hour": 23, "minute": 26}
